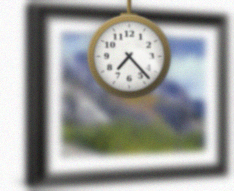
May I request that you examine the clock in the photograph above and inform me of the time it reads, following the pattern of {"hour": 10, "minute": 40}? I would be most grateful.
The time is {"hour": 7, "minute": 23}
